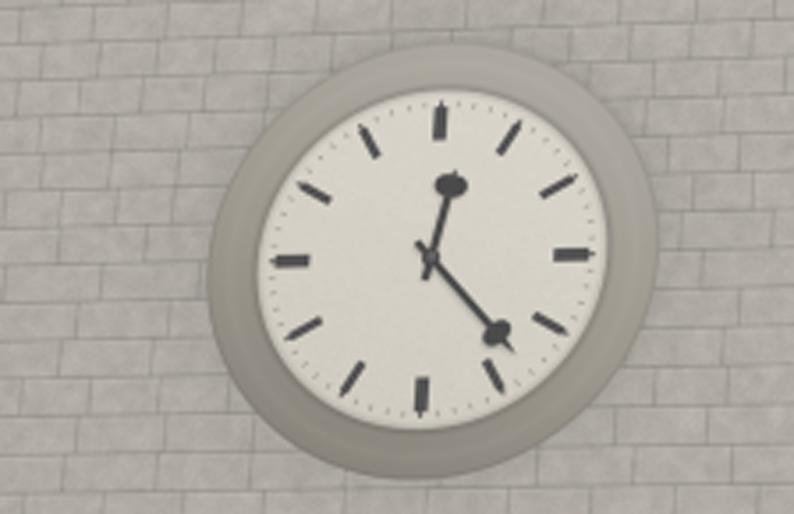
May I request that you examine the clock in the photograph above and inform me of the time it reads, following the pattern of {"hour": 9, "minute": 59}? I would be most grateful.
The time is {"hour": 12, "minute": 23}
